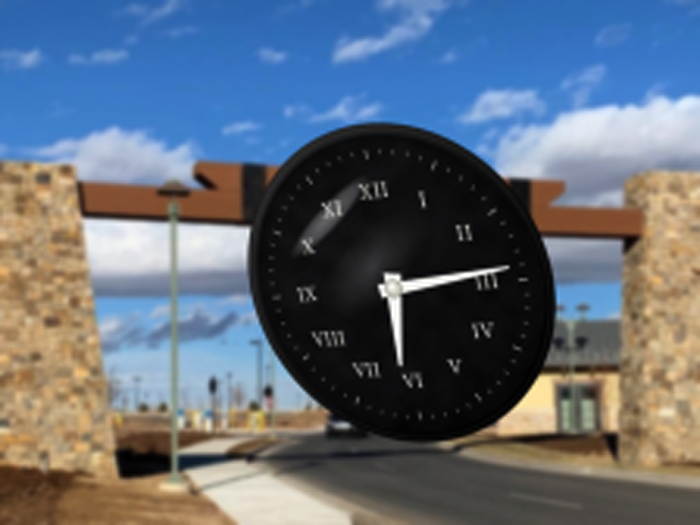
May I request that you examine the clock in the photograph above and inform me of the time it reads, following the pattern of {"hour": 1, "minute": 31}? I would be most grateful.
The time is {"hour": 6, "minute": 14}
